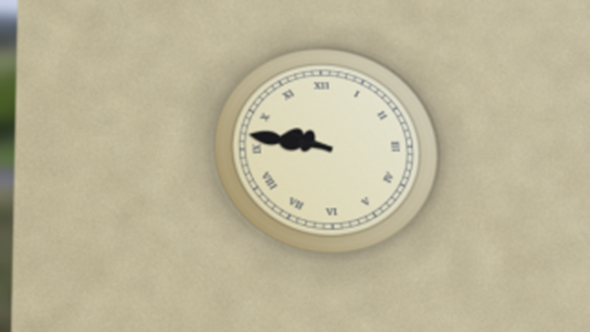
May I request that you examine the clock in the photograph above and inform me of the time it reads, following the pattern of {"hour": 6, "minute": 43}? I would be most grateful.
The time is {"hour": 9, "minute": 47}
